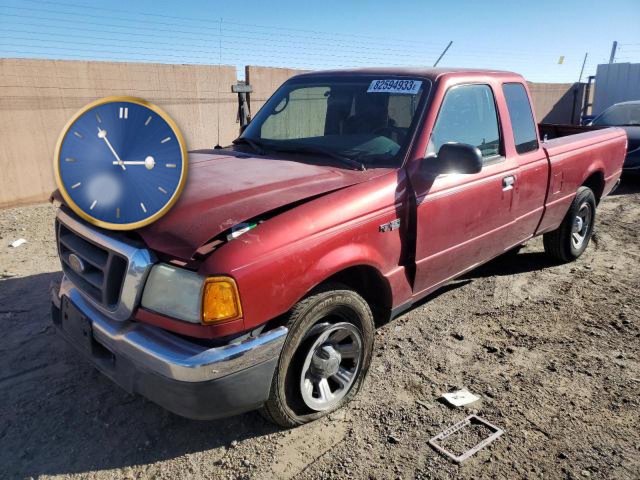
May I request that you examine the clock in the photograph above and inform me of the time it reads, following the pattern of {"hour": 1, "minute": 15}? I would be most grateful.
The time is {"hour": 2, "minute": 54}
